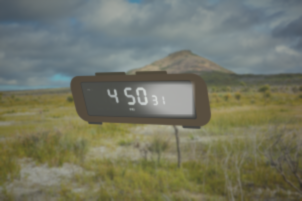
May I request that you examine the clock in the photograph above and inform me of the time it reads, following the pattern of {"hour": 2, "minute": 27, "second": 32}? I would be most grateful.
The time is {"hour": 4, "minute": 50, "second": 31}
